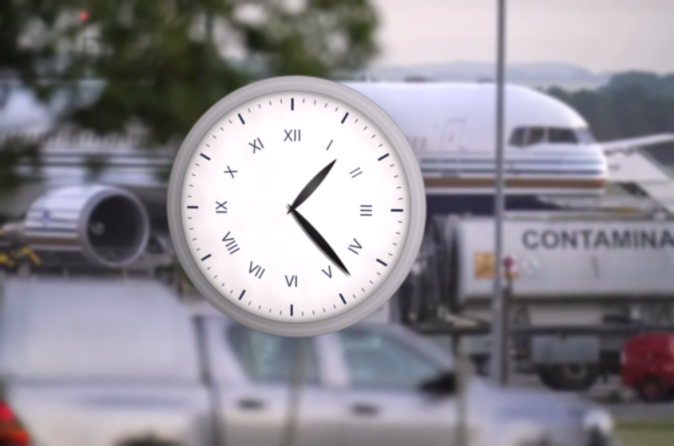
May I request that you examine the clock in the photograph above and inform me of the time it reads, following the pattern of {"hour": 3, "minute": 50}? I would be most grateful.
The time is {"hour": 1, "minute": 23}
